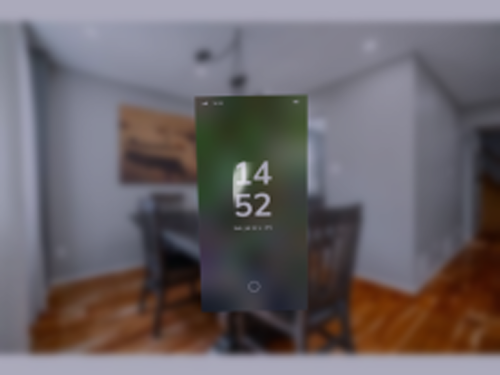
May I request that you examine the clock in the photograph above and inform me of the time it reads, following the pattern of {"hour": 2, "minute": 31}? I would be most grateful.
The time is {"hour": 14, "minute": 52}
